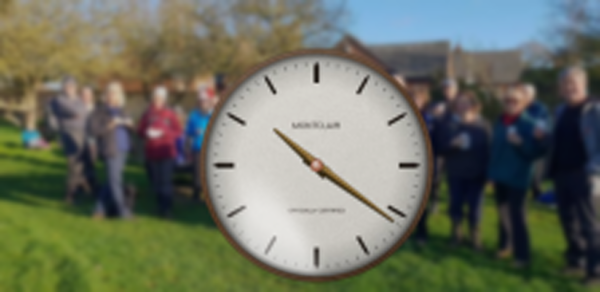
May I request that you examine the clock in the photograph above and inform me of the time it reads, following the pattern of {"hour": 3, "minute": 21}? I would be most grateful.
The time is {"hour": 10, "minute": 21}
